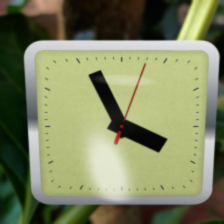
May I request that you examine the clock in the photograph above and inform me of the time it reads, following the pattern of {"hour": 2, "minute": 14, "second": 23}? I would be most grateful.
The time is {"hour": 3, "minute": 56, "second": 3}
